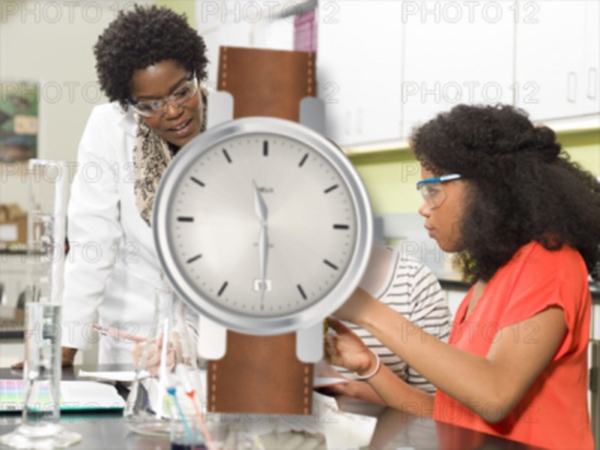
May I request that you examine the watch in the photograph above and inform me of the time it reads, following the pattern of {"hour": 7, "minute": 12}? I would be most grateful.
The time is {"hour": 11, "minute": 30}
